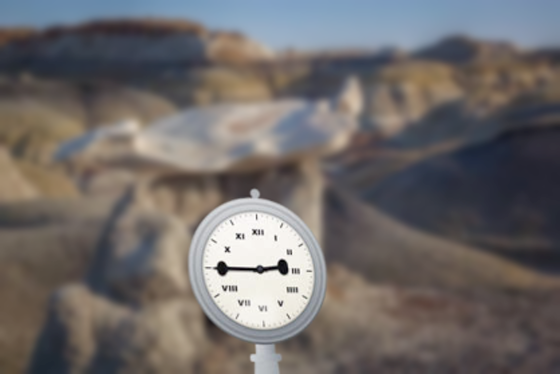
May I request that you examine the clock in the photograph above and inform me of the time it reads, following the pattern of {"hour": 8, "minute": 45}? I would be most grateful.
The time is {"hour": 2, "minute": 45}
